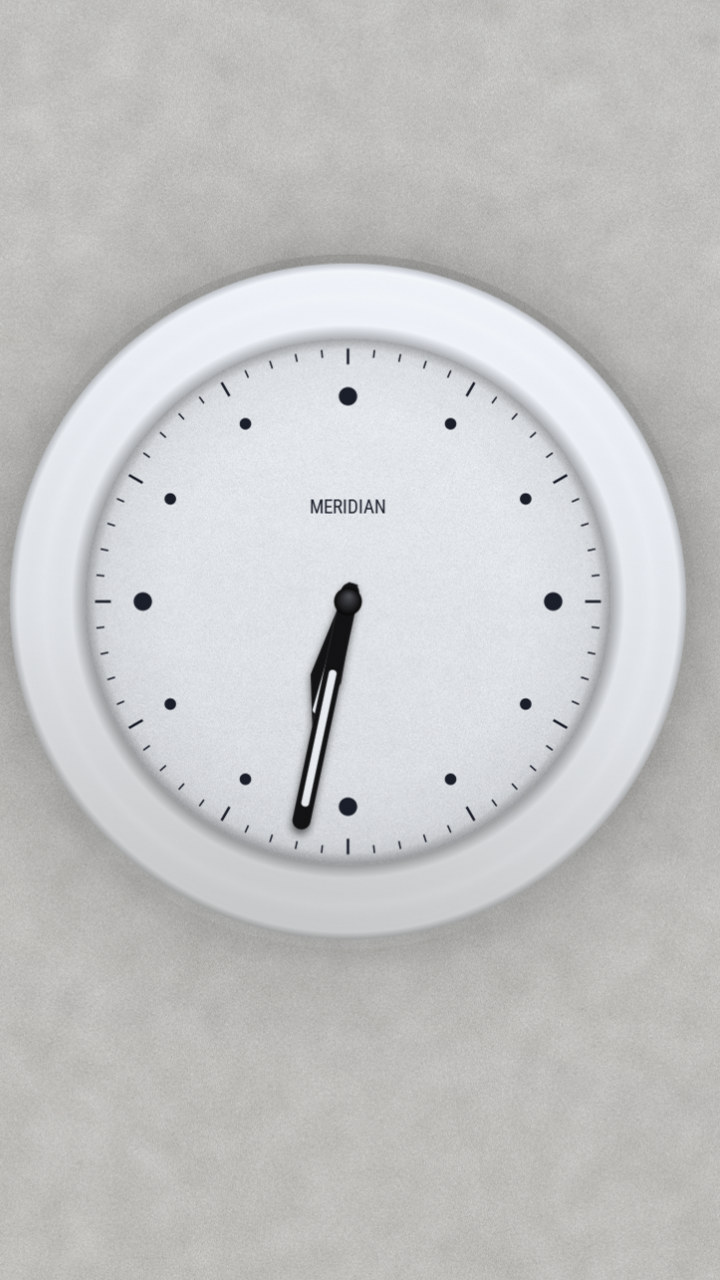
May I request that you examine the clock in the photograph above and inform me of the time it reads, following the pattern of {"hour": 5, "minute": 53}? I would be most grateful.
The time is {"hour": 6, "minute": 32}
